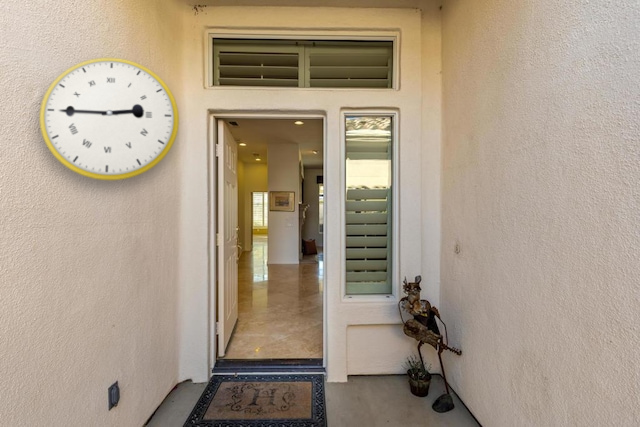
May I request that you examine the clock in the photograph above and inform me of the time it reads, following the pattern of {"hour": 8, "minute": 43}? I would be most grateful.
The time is {"hour": 2, "minute": 45}
